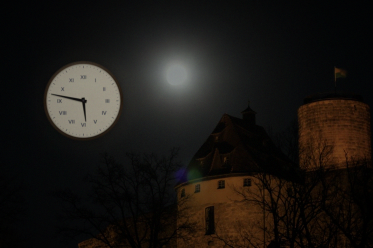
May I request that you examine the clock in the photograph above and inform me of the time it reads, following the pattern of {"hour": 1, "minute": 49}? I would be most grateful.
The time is {"hour": 5, "minute": 47}
